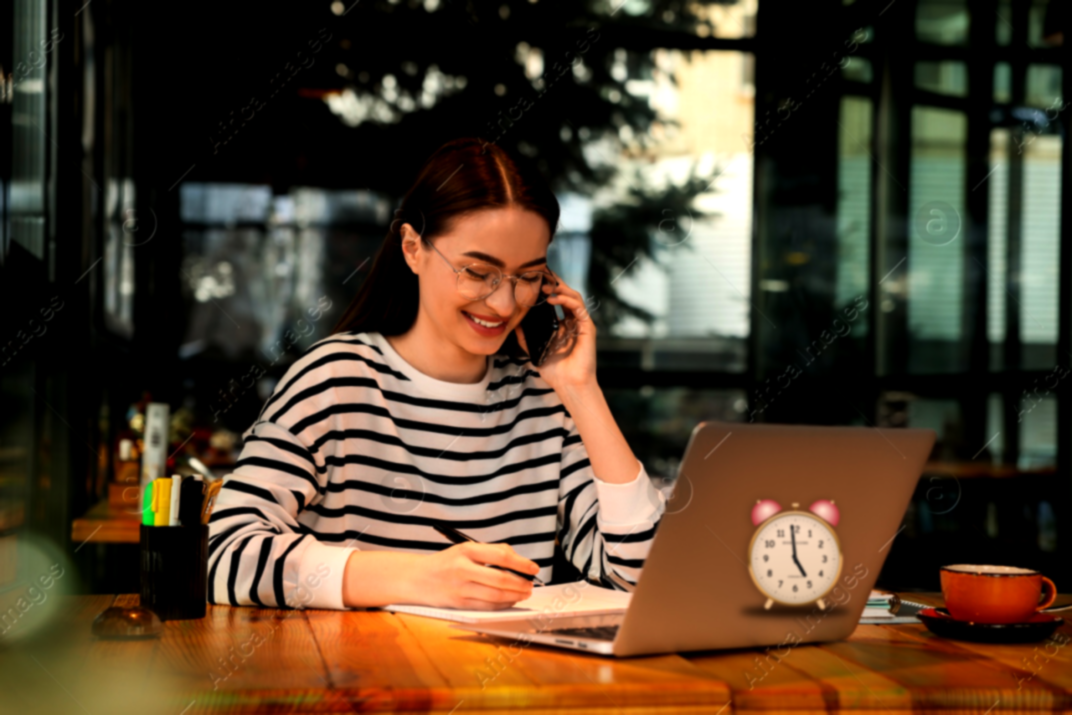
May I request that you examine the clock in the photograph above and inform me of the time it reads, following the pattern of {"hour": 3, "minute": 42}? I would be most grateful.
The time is {"hour": 4, "minute": 59}
